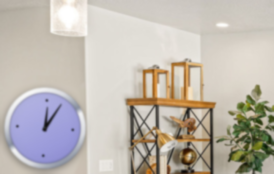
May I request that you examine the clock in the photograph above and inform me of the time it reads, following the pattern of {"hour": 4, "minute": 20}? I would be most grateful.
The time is {"hour": 12, "minute": 5}
